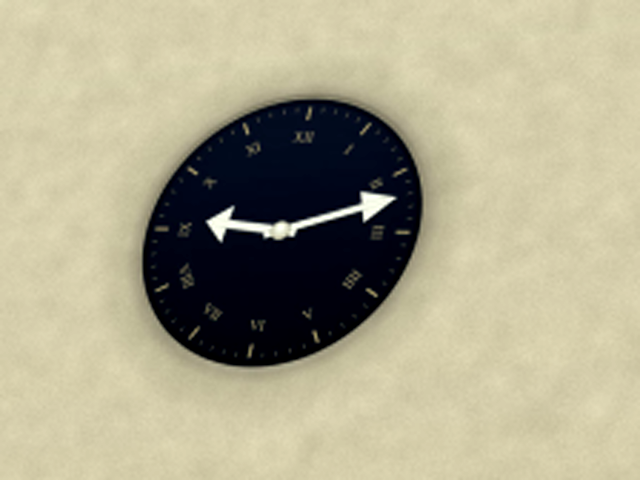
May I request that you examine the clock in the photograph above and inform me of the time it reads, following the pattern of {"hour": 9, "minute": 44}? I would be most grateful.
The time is {"hour": 9, "minute": 12}
